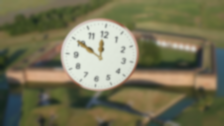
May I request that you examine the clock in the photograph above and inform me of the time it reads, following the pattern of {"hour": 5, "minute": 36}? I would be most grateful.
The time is {"hour": 11, "minute": 50}
